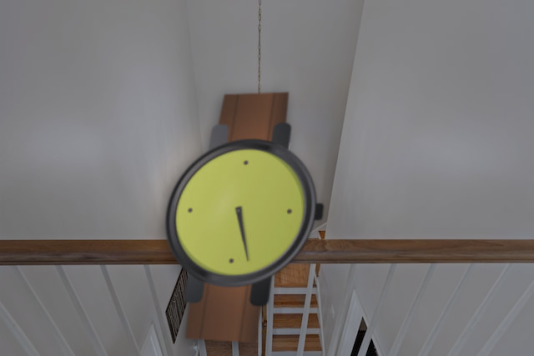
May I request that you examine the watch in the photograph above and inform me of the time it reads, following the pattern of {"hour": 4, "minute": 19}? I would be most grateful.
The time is {"hour": 5, "minute": 27}
